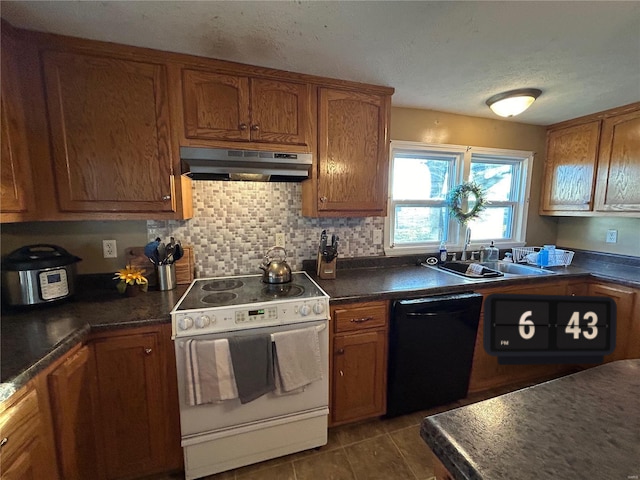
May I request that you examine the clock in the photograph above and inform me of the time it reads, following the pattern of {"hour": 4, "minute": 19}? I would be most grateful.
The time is {"hour": 6, "minute": 43}
